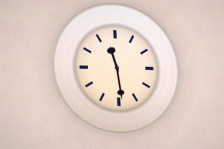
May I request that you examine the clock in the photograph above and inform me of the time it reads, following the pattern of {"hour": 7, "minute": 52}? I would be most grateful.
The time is {"hour": 11, "minute": 29}
